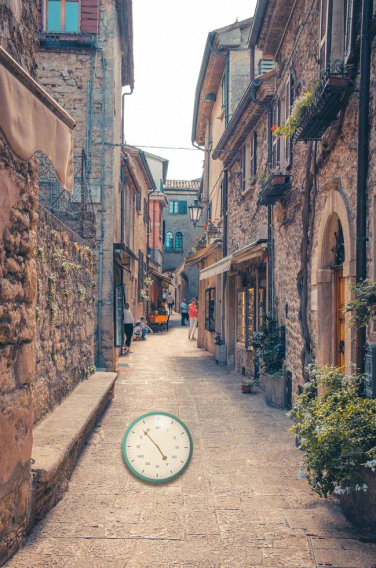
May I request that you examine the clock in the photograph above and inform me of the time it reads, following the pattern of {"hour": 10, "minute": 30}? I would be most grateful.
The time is {"hour": 4, "minute": 53}
